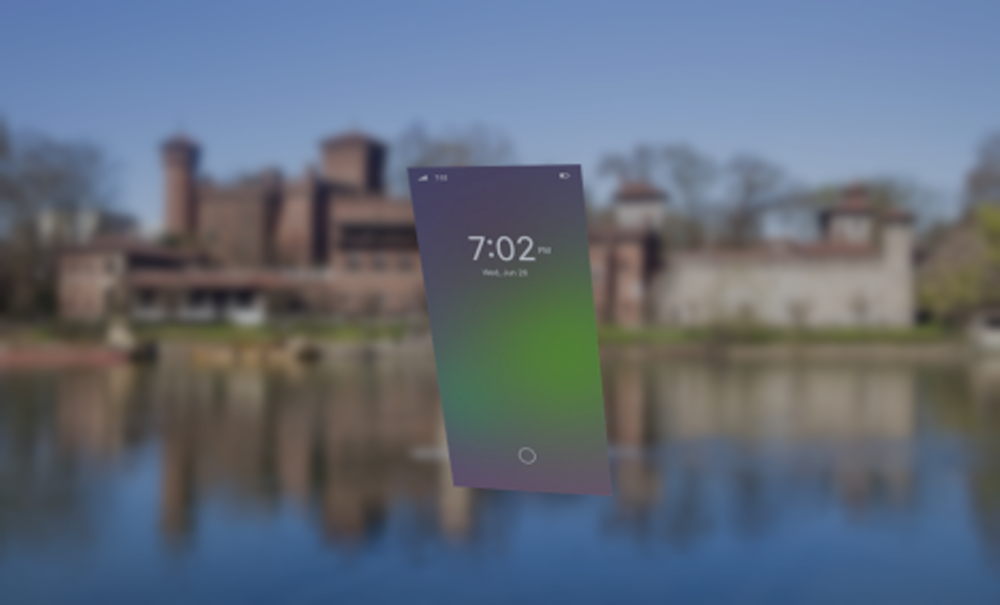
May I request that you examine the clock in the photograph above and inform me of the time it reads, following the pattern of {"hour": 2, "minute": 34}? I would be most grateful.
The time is {"hour": 7, "minute": 2}
